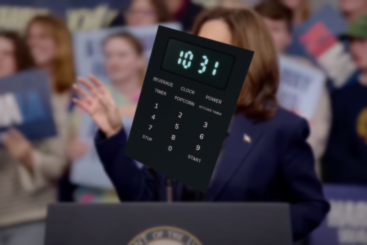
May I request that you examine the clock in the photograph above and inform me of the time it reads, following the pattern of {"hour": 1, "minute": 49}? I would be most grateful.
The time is {"hour": 10, "minute": 31}
